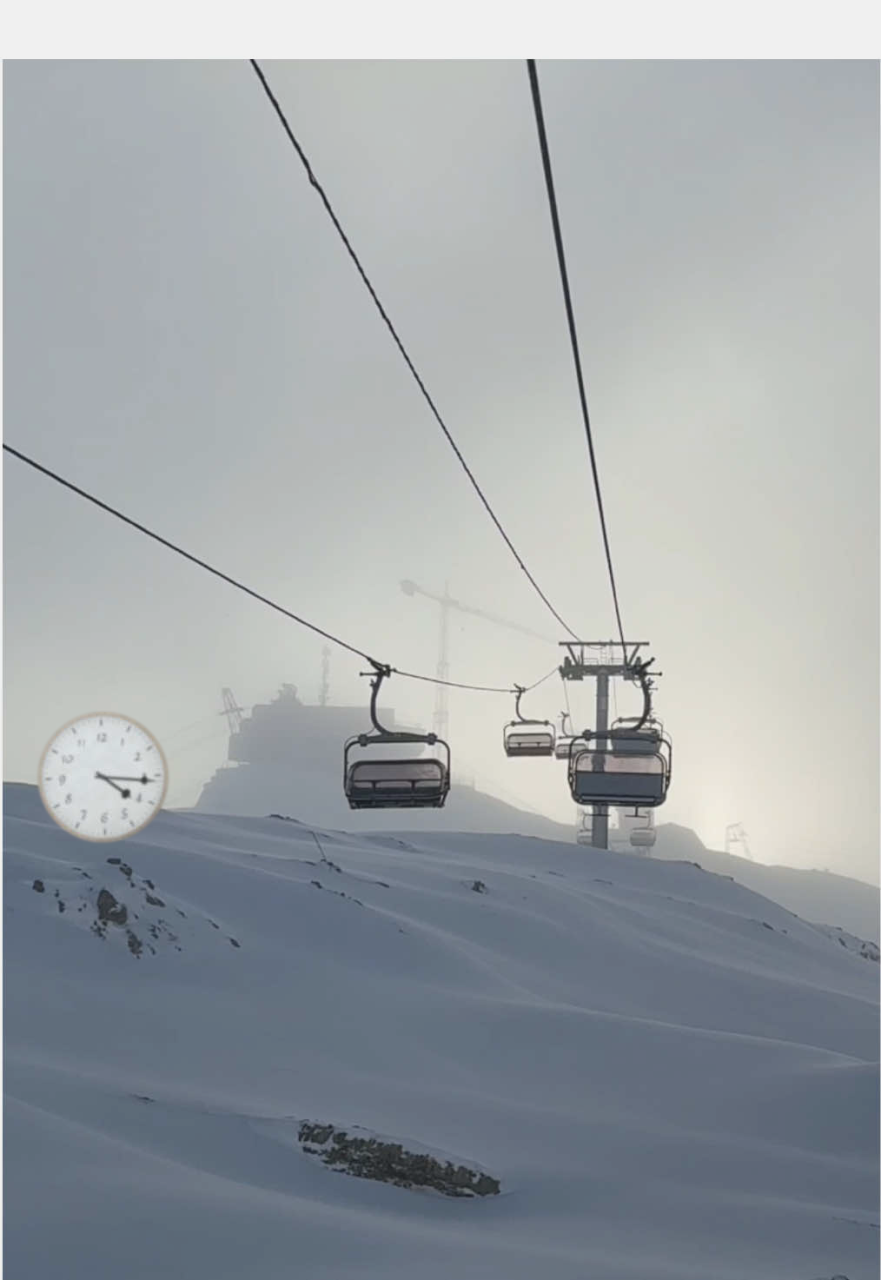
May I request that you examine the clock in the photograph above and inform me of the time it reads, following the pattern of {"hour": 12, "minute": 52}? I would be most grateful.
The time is {"hour": 4, "minute": 16}
